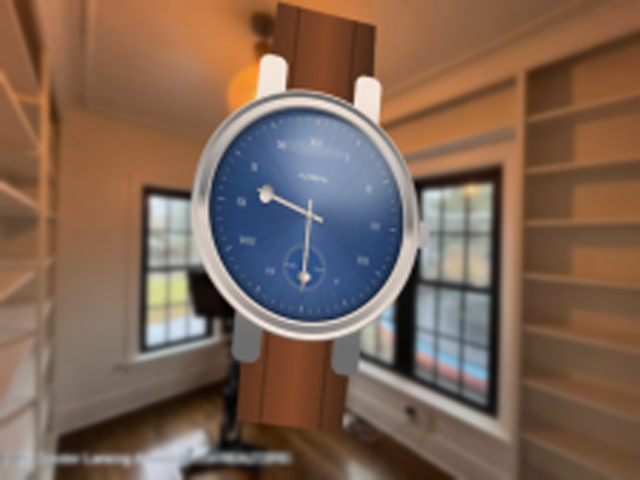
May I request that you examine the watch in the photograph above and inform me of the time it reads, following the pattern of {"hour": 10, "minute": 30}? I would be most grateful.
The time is {"hour": 9, "minute": 30}
